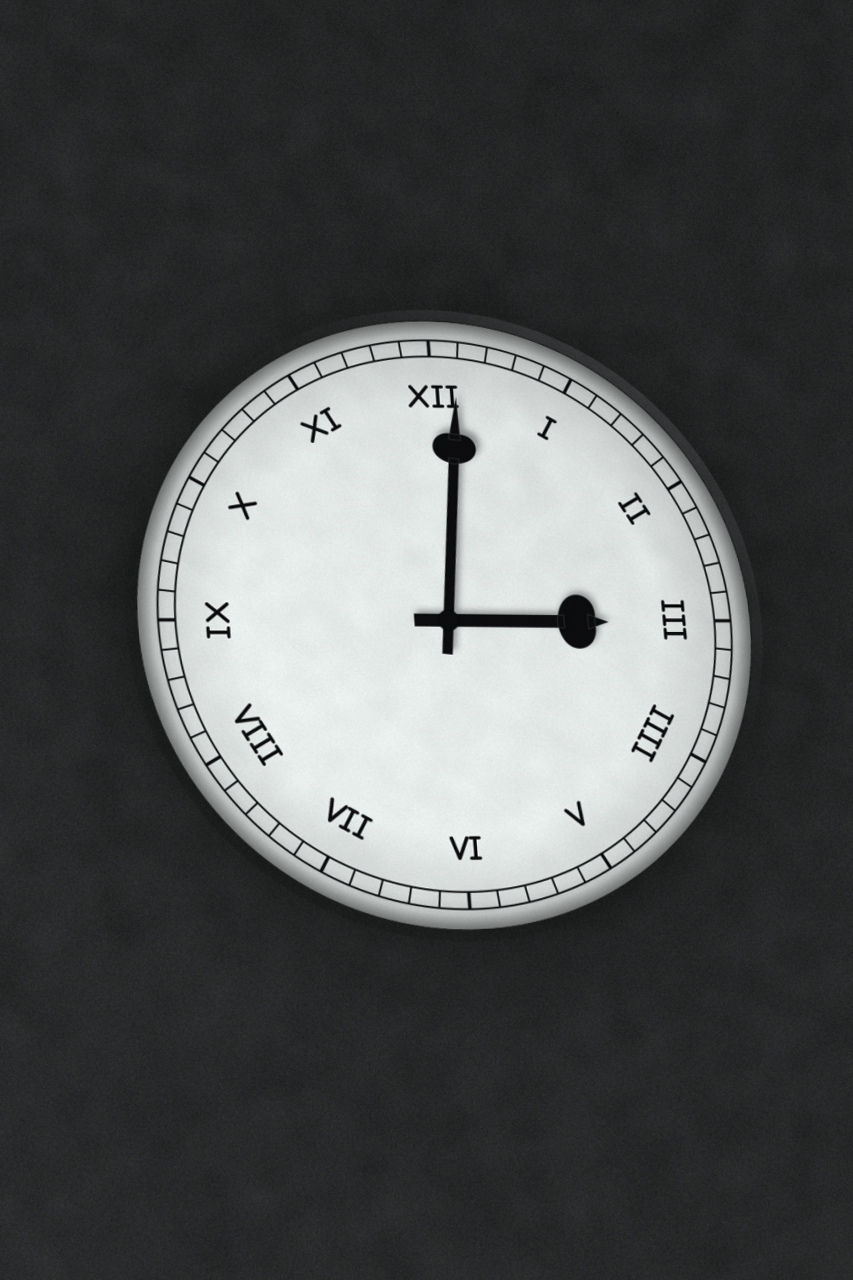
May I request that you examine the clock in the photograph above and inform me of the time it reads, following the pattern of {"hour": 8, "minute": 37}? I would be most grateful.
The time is {"hour": 3, "minute": 1}
